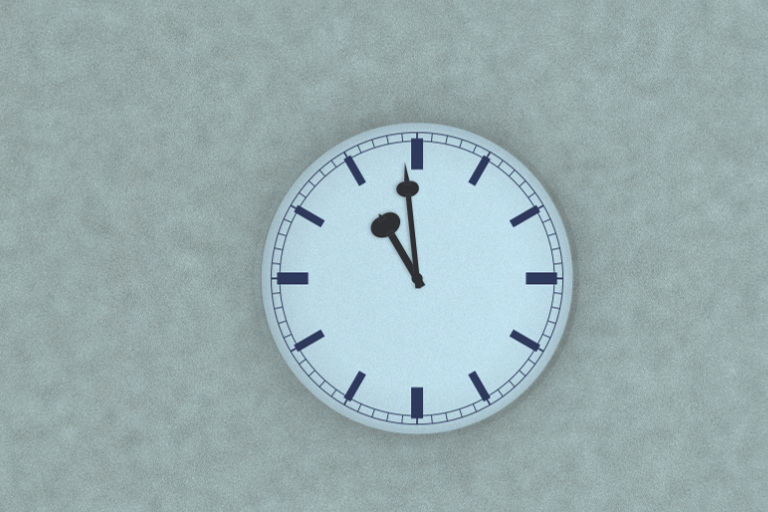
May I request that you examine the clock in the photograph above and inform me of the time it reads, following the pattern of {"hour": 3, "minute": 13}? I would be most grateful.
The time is {"hour": 10, "minute": 59}
